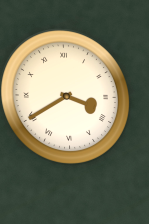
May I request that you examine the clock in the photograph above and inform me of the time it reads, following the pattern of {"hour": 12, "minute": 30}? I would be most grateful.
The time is {"hour": 3, "minute": 40}
